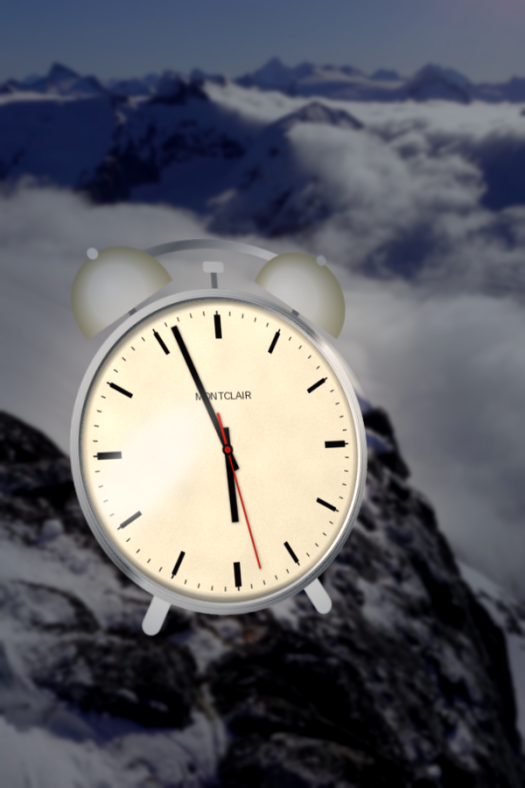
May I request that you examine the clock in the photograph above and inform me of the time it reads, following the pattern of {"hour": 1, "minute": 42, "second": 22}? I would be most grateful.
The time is {"hour": 5, "minute": 56, "second": 28}
